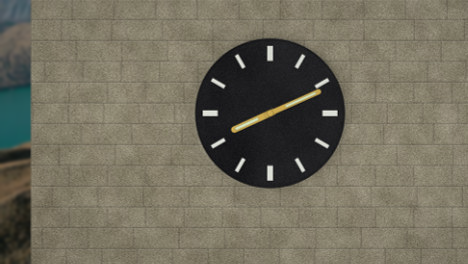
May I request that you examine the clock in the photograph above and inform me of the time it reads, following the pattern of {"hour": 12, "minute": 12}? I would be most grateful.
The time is {"hour": 8, "minute": 11}
